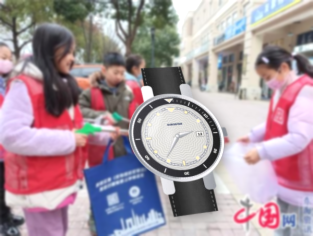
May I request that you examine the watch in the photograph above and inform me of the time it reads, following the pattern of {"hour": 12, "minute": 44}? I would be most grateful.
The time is {"hour": 2, "minute": 36}
